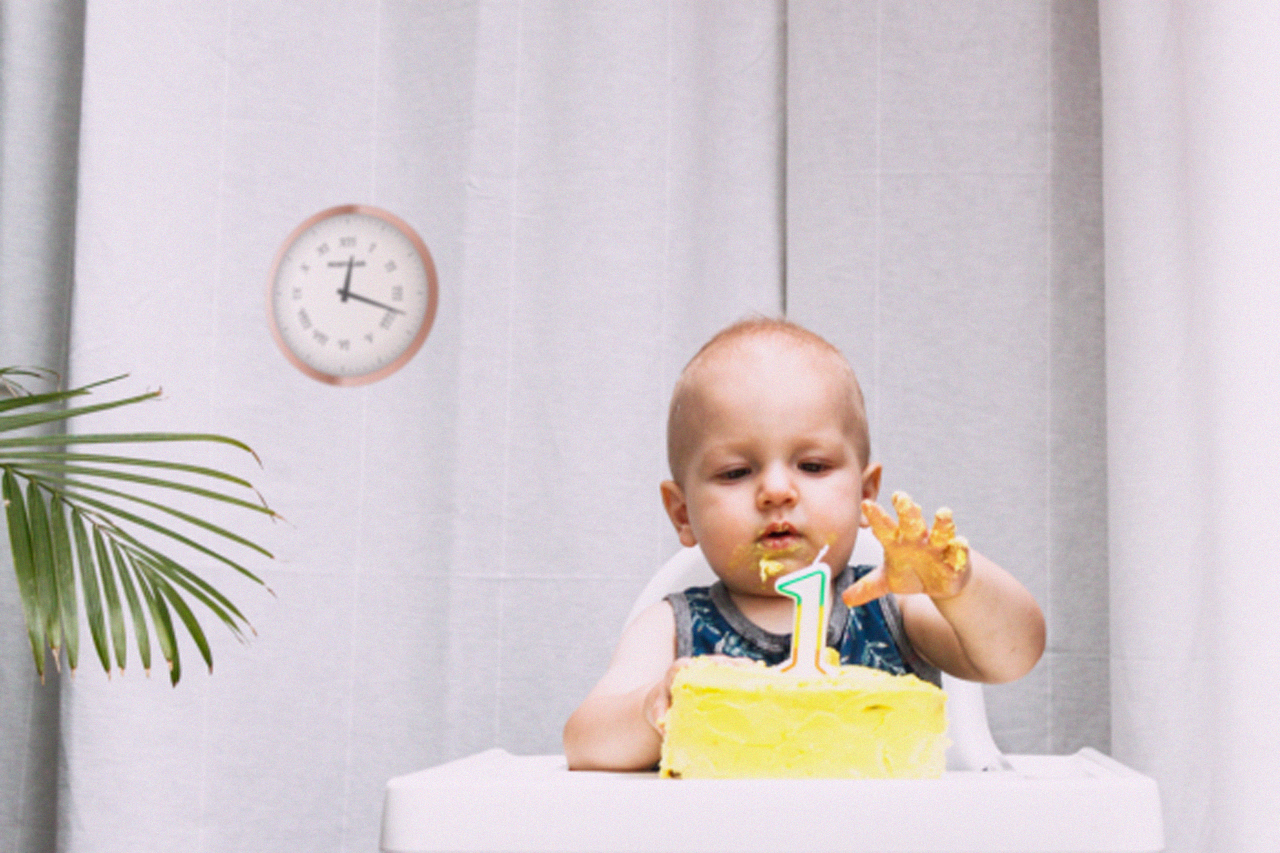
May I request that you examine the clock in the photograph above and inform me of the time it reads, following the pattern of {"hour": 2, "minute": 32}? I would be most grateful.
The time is {"hour": 12, "minute": 18}
